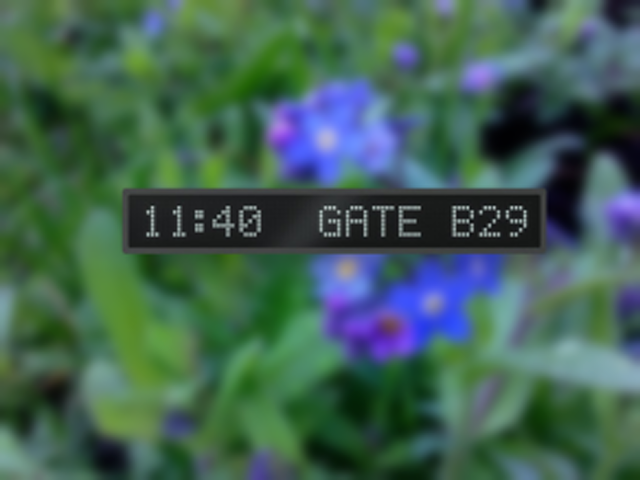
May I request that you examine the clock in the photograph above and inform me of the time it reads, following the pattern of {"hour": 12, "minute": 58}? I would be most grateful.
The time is {"hour": 11, "minute": 40}
